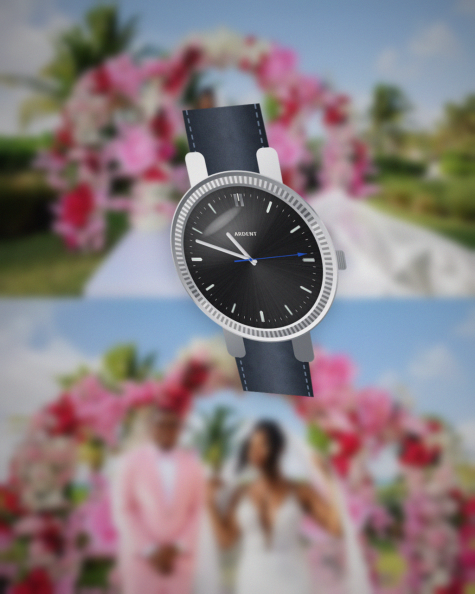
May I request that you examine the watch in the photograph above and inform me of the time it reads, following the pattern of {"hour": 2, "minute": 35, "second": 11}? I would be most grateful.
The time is {"hour": 10, "minute": 48, "second": 14}
